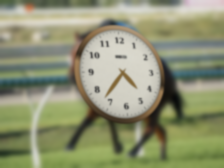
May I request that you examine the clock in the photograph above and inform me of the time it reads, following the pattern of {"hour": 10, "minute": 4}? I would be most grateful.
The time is {"hour": 4, "minute": 37}
